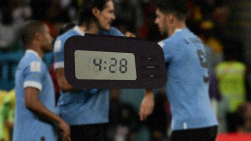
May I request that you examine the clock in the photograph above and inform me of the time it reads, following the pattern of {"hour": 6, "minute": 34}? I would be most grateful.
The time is {"hour": 4, "minute": 28}
